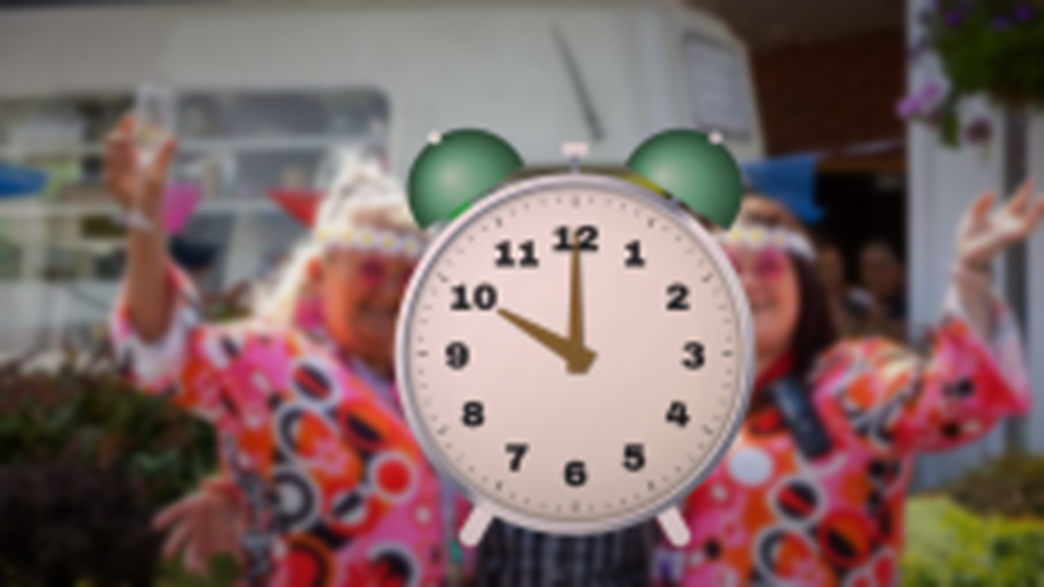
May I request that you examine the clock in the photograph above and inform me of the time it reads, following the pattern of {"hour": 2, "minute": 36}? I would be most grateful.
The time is {"hour": 10, "minute": 0}
